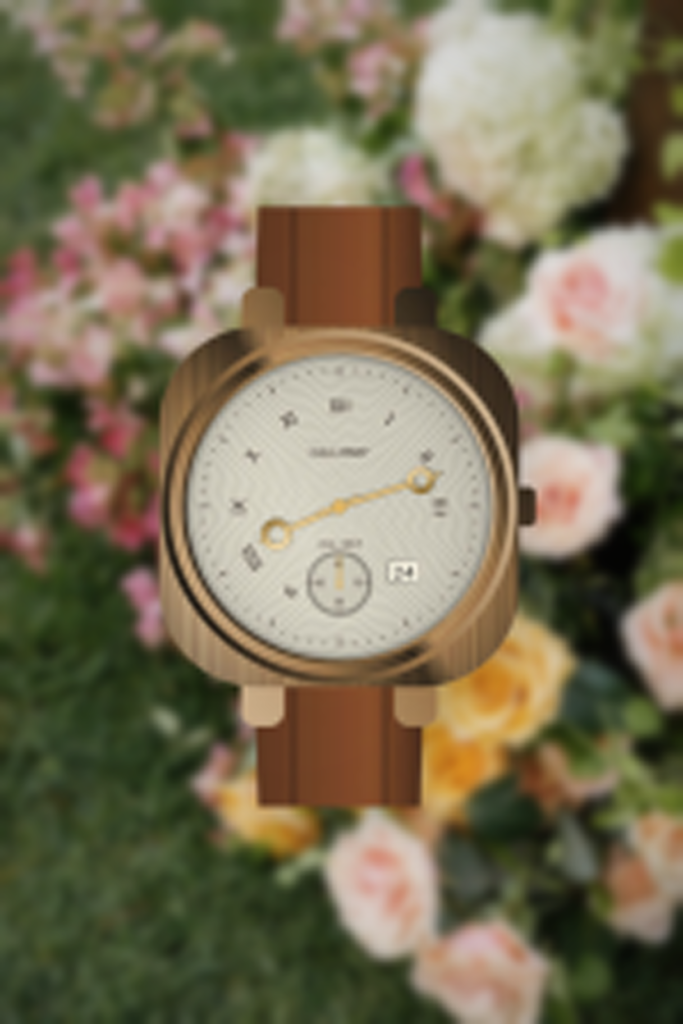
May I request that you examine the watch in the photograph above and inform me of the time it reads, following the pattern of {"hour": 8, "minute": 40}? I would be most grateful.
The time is {"hour": 8, "minute": 12}
